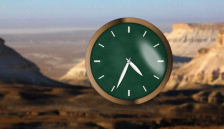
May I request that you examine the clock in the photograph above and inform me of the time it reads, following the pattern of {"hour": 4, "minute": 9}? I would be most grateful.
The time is {"hour": 4, "minute": 34}
